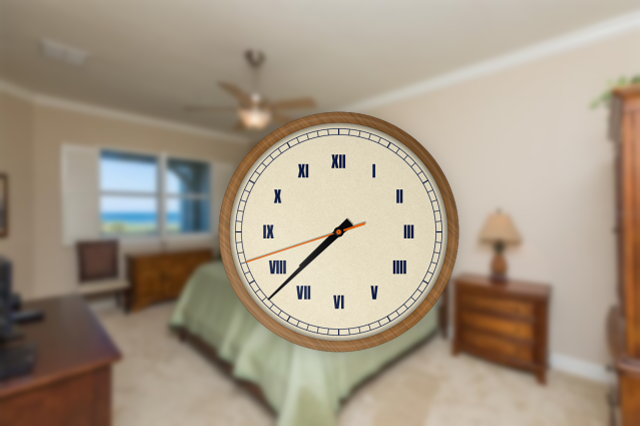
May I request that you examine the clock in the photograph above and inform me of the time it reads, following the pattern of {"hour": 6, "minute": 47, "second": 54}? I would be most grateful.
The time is {"hour": 7, "minute": 37, "second": 42}
